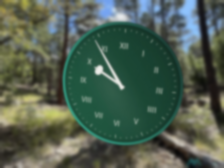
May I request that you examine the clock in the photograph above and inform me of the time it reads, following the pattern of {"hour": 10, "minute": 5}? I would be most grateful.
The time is {"hour": 9, "minute": 54}
